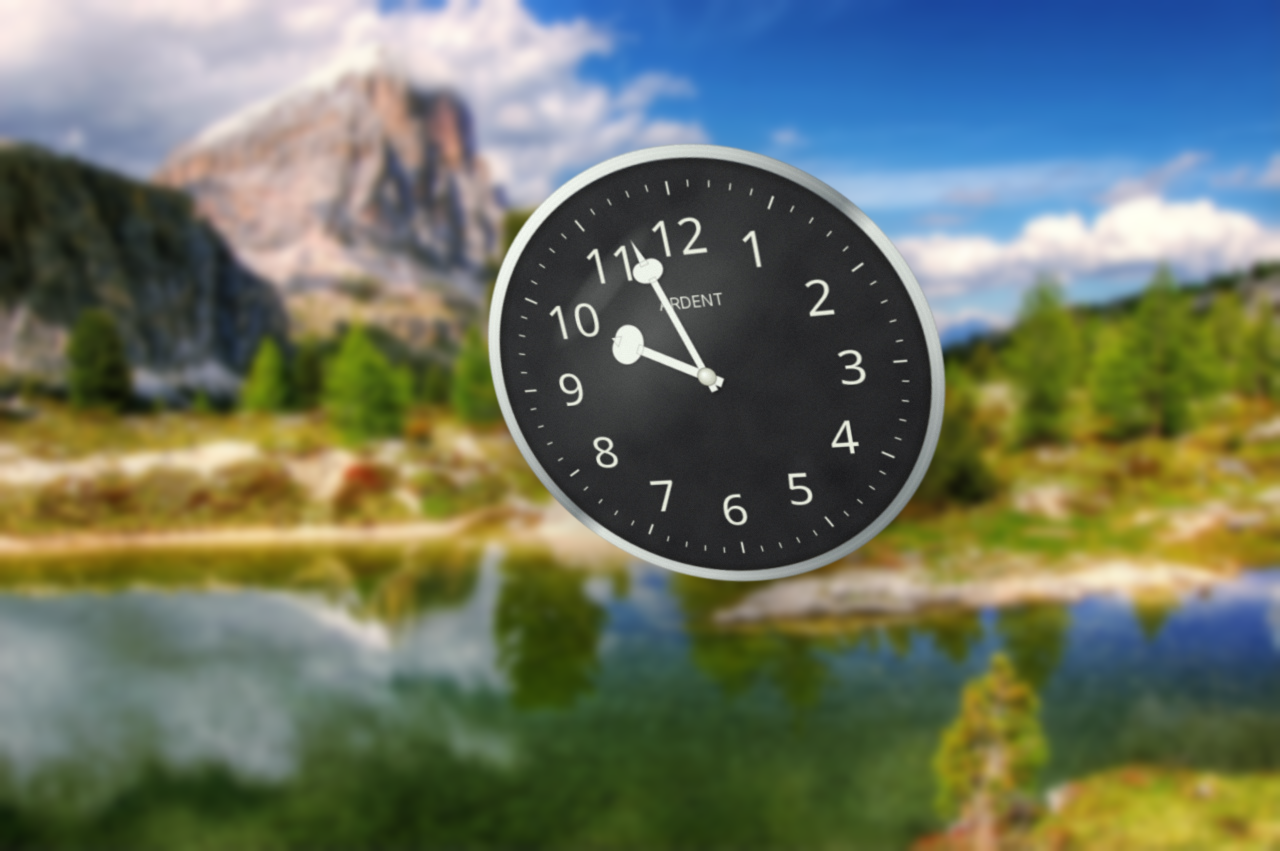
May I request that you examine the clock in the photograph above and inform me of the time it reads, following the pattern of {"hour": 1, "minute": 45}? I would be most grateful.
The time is {"hour": 9, "minute": 57}
